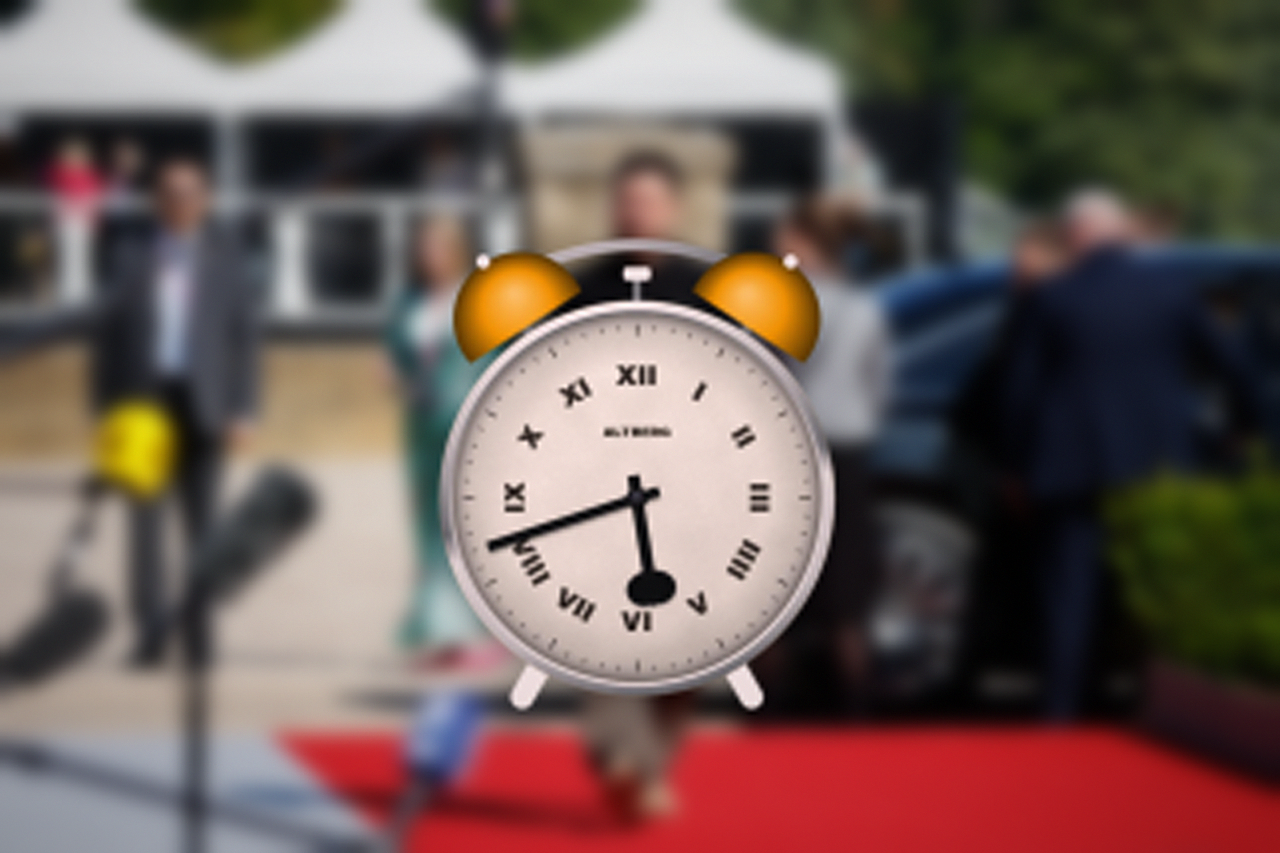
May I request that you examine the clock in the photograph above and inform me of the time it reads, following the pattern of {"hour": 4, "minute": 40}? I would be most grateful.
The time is {"hour": 5, "minute": 42}
